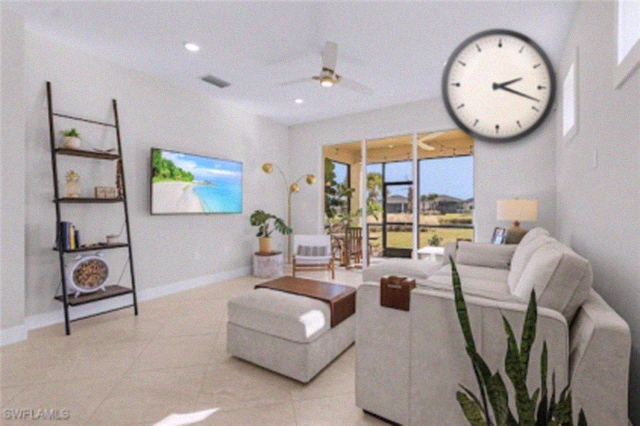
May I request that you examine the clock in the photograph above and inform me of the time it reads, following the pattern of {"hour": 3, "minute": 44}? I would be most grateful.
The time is {"hour": 2, "minute": 18}
